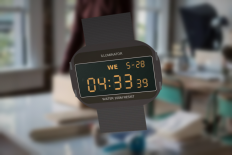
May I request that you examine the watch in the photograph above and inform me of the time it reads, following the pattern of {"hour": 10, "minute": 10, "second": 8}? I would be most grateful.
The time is {"hour": 4, "minute": 33, "second": 39}
